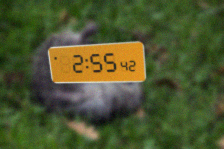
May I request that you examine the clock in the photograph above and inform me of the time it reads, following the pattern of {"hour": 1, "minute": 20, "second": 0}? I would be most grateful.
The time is {"hour": 2, "minute": 55, "second": 42}
